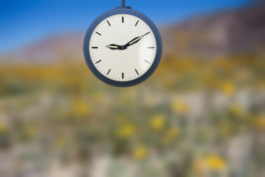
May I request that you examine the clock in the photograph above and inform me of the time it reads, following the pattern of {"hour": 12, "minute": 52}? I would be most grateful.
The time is {"hour": 9, "minute": 10}
